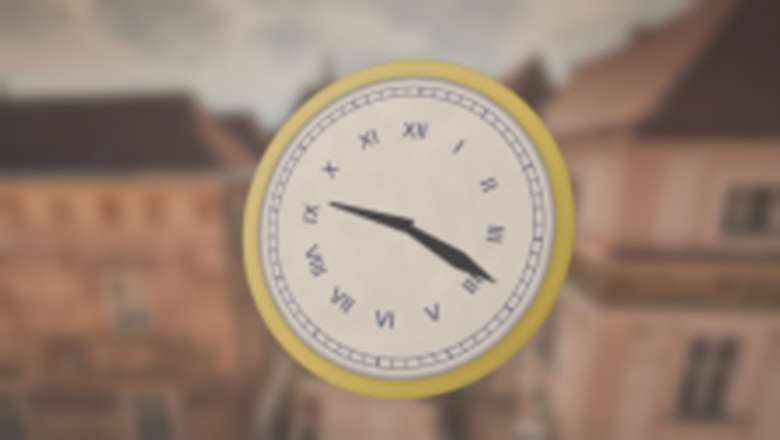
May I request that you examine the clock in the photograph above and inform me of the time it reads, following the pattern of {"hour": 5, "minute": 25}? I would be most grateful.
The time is {"hour": 9, "minute": 19}
